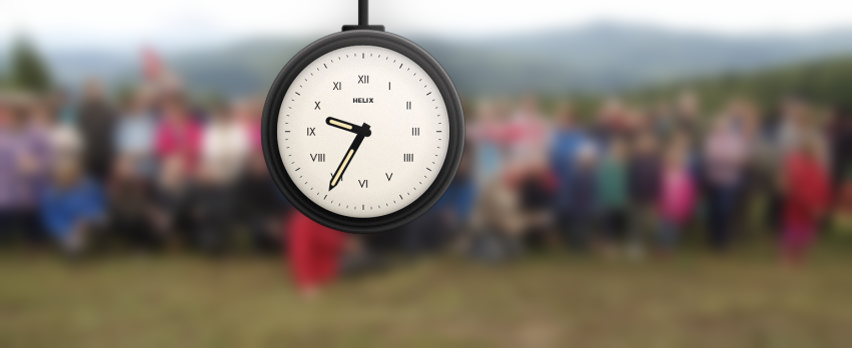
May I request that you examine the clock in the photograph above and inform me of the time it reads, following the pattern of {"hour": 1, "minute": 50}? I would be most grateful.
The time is {"hour": 9, "minute": 35}
